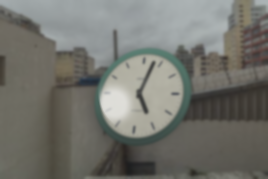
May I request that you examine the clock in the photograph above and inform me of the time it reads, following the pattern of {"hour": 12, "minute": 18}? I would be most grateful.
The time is {"hour": 5, "minute": 3}
